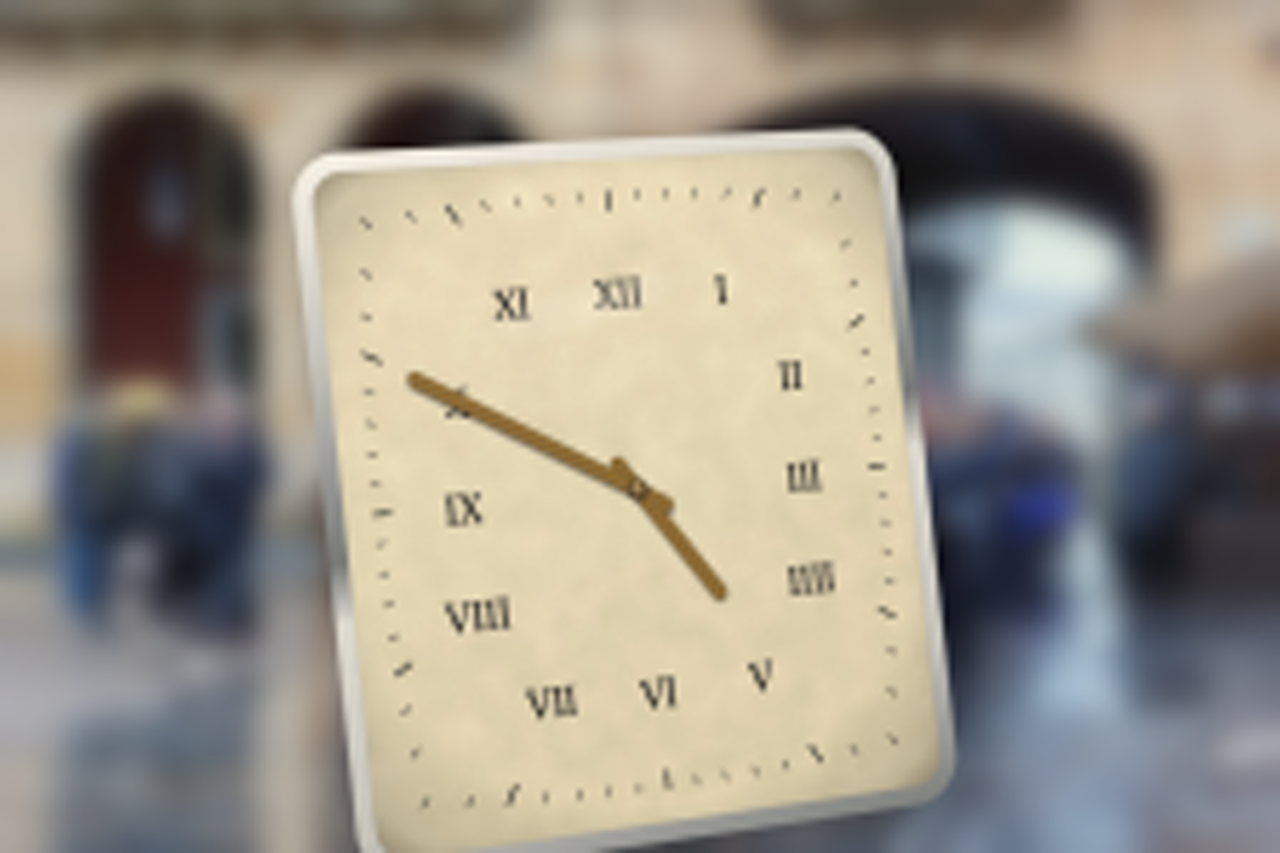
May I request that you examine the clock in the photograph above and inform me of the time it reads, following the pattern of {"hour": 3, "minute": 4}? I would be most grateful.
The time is {"hour": 4, "minute": 50}
